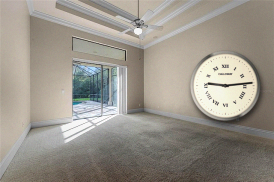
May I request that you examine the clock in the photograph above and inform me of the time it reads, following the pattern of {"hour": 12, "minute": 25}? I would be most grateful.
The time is {"hour": 9, "minute": 14}
